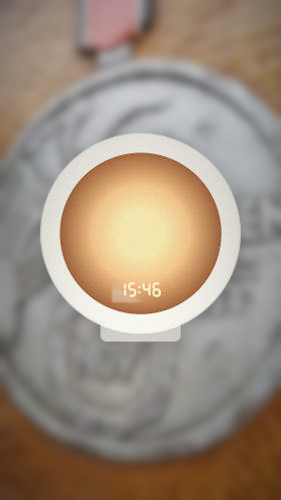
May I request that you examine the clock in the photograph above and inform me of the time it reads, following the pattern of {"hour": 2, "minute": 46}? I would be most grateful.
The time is {"hour": 15, "minute": 46}
